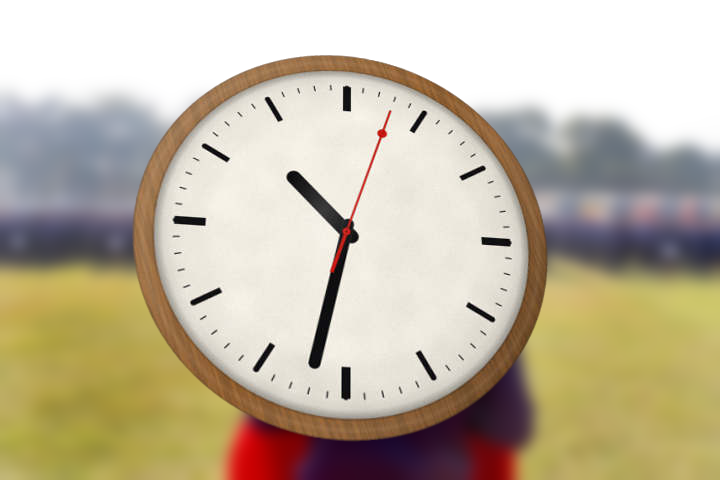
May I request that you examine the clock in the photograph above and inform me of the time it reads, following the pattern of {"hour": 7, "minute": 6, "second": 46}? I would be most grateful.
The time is {"hour": 10, "minute": 32, "second": 3}
